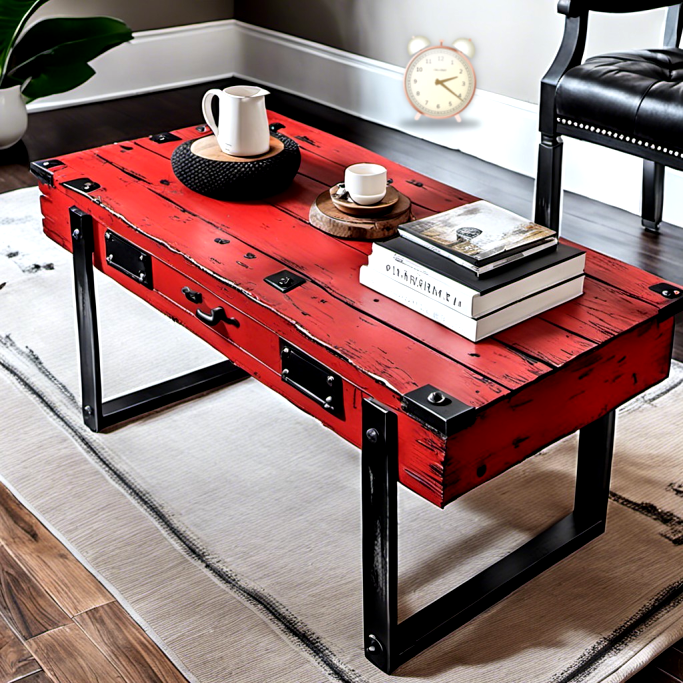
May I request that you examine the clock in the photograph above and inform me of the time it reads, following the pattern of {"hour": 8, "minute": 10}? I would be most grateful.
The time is {"hour": 2, "minute": 21}
